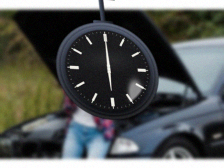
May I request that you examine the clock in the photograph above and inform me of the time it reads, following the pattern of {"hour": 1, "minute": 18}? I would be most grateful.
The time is {"hour": 6, "minute": 0}
